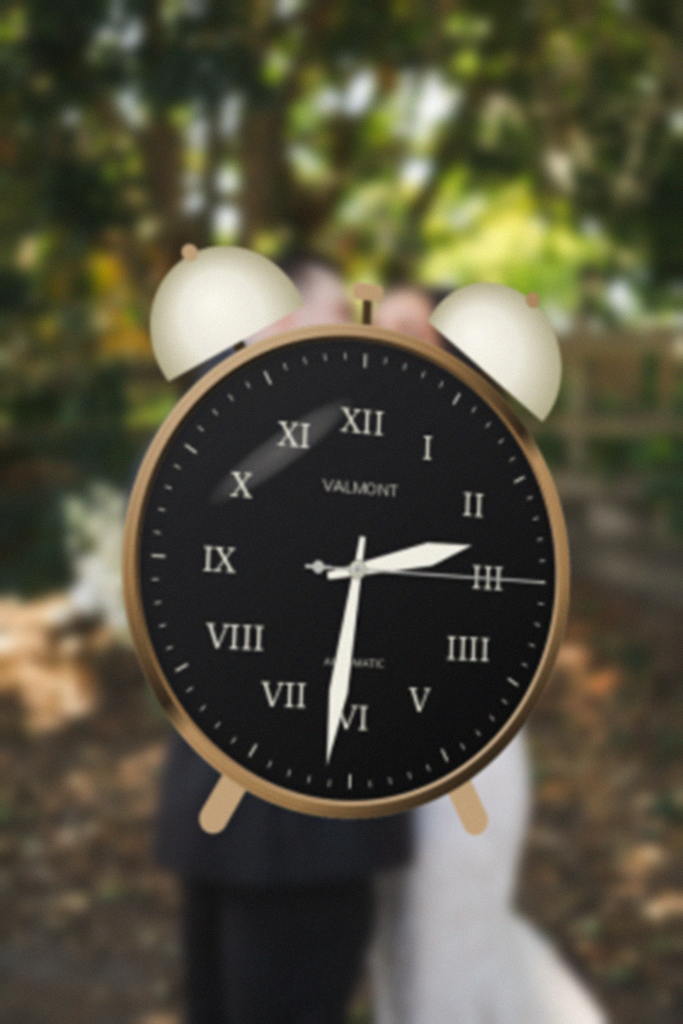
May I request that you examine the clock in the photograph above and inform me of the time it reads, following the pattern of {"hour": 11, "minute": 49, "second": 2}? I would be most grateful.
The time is {"hour": 2, "minute": 31, "second": 15}
